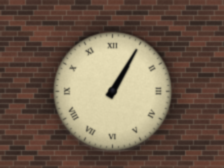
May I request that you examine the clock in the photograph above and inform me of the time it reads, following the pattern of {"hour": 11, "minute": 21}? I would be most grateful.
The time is {"hour": 1, "minute": 5}
